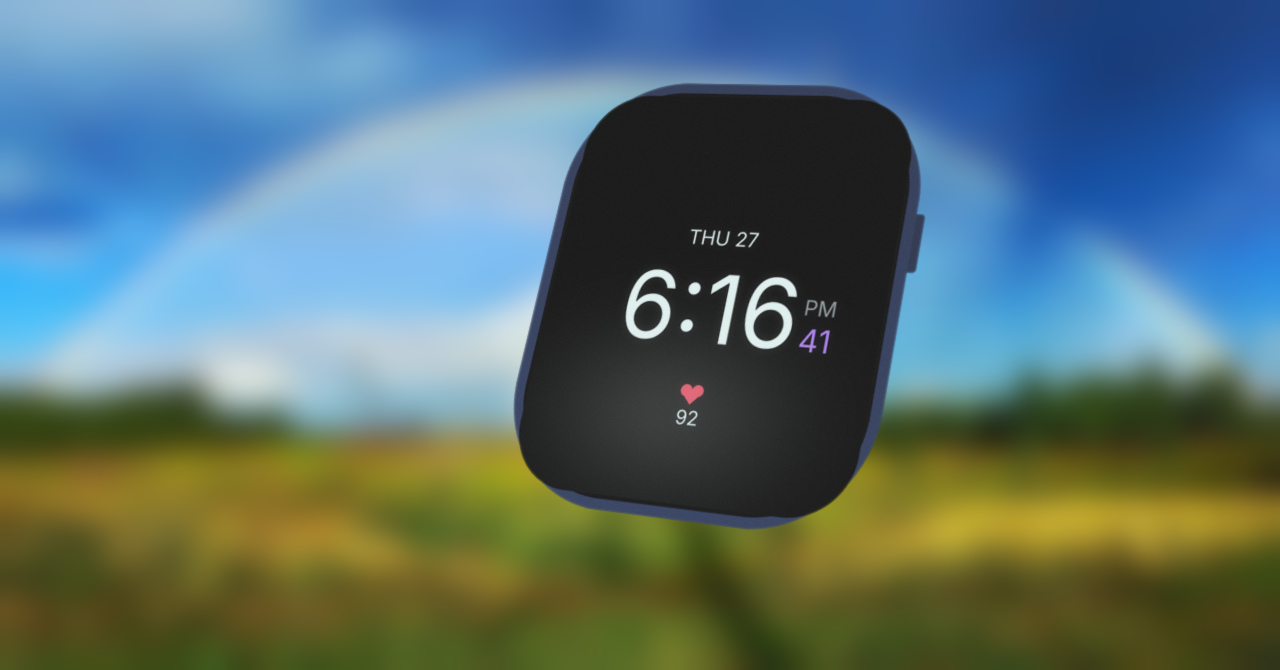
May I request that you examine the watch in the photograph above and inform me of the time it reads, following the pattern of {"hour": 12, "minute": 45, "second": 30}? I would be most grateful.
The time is {"hour": 6, "minute": 16, "second": 41}
